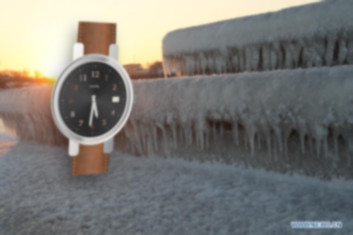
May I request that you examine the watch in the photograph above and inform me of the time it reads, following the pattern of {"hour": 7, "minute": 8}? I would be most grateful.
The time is {"hour": 5, "minute": 31}
